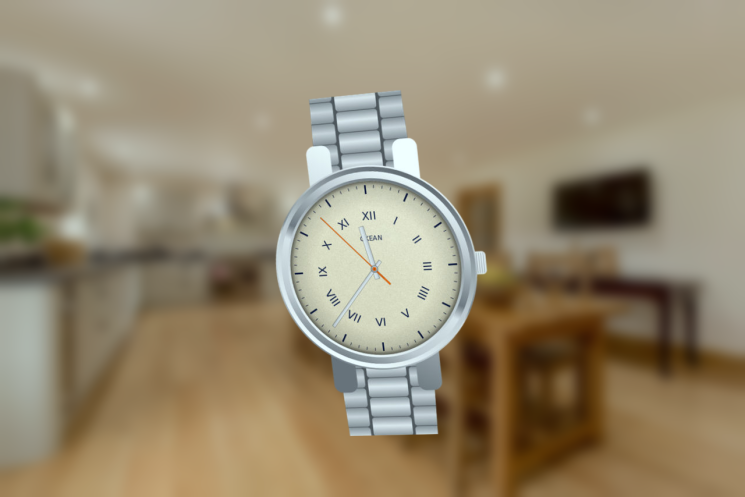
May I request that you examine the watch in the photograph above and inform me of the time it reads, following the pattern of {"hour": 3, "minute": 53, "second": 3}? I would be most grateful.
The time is {"hour": 11, "minute": 36, "second": 53}
